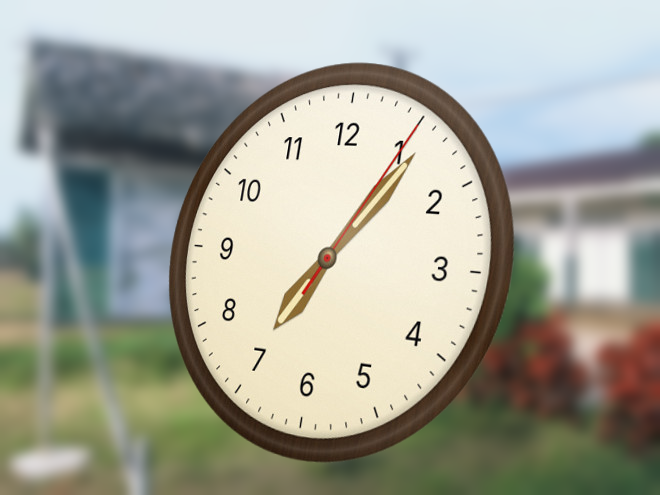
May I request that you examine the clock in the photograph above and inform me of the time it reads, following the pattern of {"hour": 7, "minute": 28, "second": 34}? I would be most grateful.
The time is {"hour": 7, "minute": 6, "second": 5}
